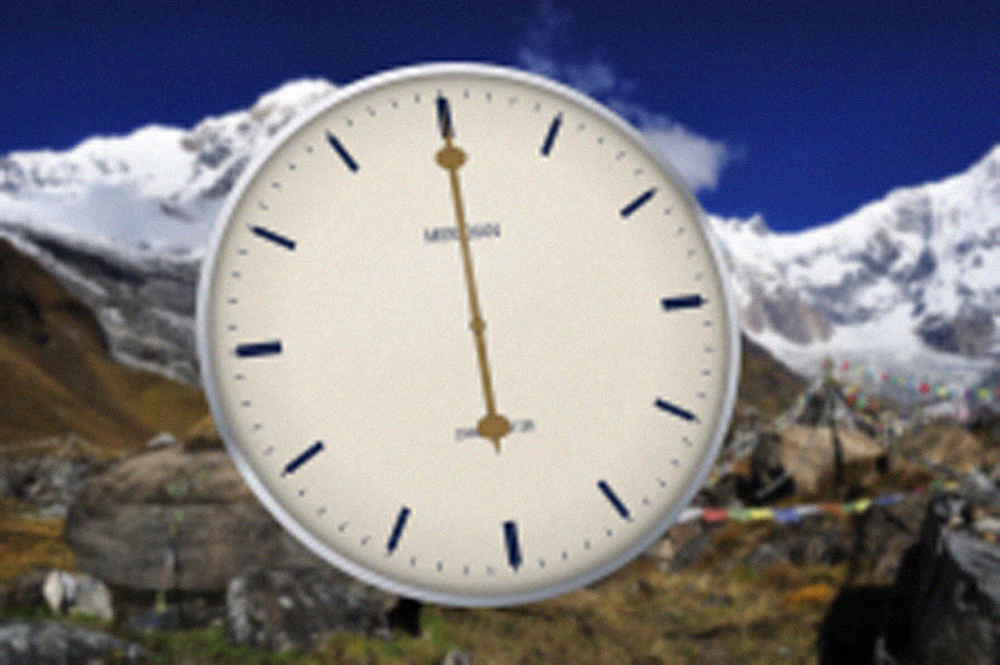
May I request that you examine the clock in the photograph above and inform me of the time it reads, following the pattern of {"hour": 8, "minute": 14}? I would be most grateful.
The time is {"hour": 6, "minute": 0}
